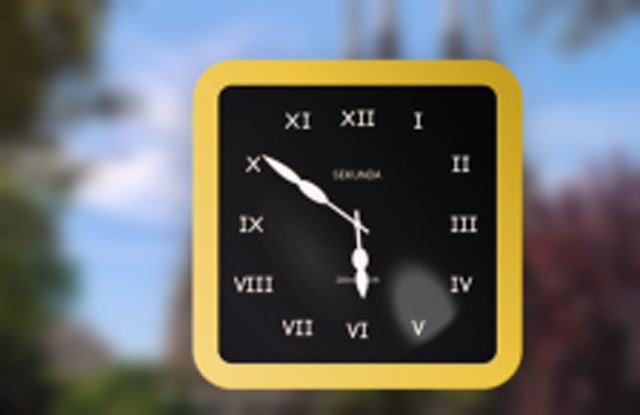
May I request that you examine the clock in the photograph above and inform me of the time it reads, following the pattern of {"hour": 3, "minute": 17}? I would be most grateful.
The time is {"hour": 5, "minute": 51}
